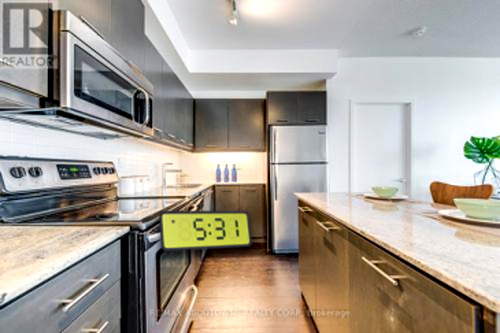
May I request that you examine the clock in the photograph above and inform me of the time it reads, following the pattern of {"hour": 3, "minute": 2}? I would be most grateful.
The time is {"hour": 5, "minute": 31}
